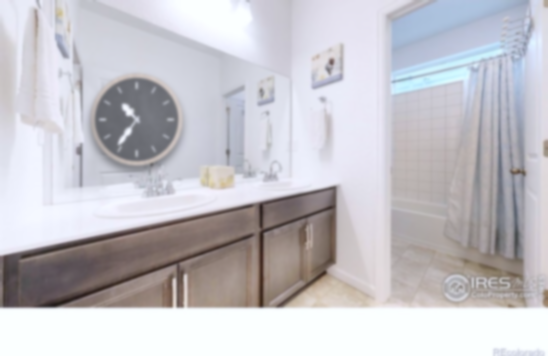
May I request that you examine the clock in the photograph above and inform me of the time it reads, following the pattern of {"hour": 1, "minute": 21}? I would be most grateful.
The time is {"hour": 10, "minute": 36}
